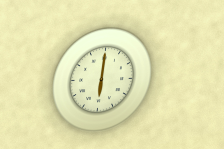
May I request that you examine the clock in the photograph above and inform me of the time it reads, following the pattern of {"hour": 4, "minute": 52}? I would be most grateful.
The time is {"hour": 6, "minute": 0}
